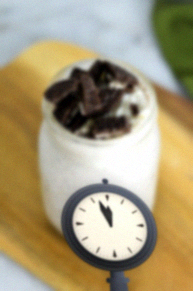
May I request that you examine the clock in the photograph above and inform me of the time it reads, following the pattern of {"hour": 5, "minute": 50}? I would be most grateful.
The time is {"hour": 11, "minute": 57}
